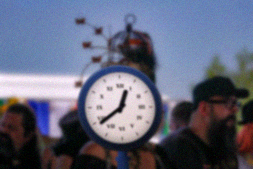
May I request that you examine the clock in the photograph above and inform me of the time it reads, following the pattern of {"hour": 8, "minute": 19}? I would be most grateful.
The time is {"hour": 12, "minute": 39}
